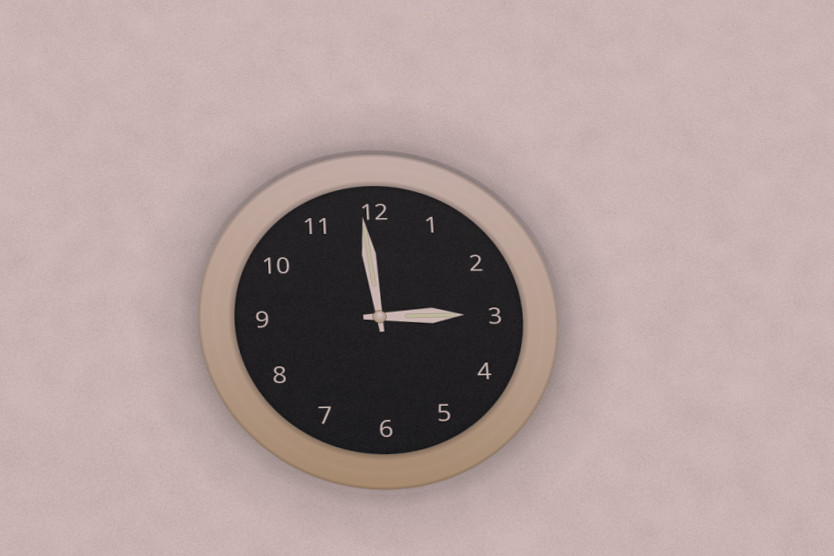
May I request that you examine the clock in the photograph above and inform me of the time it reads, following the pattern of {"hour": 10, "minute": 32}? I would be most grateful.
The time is {"hour": 2, "minute": 59}
